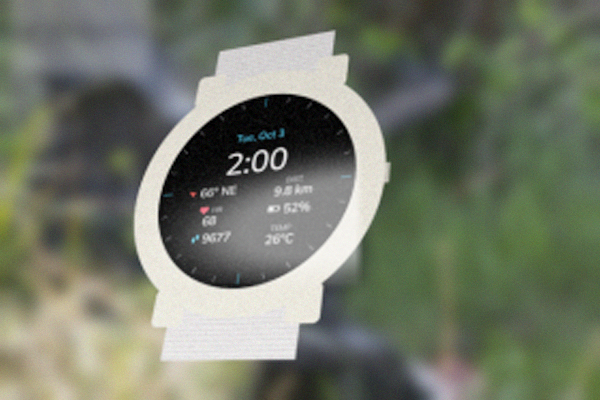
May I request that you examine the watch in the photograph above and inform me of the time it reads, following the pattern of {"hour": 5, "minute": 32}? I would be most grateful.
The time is {"hour": 2, "minute": 0}
